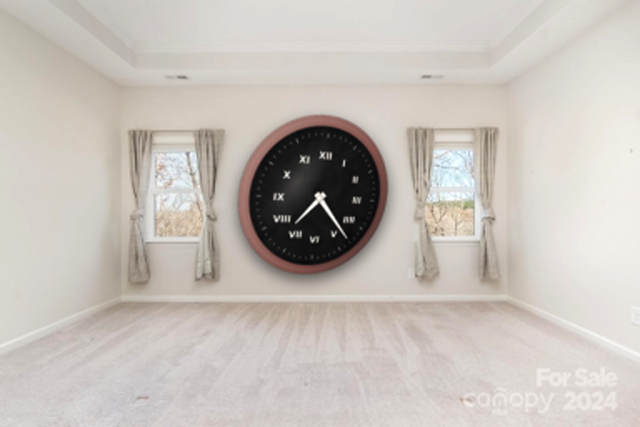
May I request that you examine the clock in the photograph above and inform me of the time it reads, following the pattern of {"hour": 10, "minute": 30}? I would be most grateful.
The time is {"hour": 7, "minute": 23}
